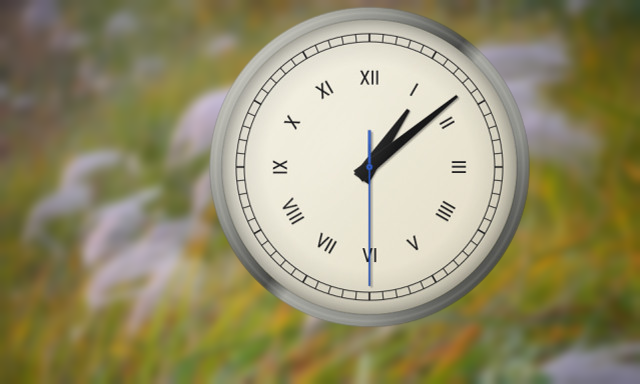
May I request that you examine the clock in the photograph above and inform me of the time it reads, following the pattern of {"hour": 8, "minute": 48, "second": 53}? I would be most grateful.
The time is {"hour": 1, "minute": 8, "second": 30}
